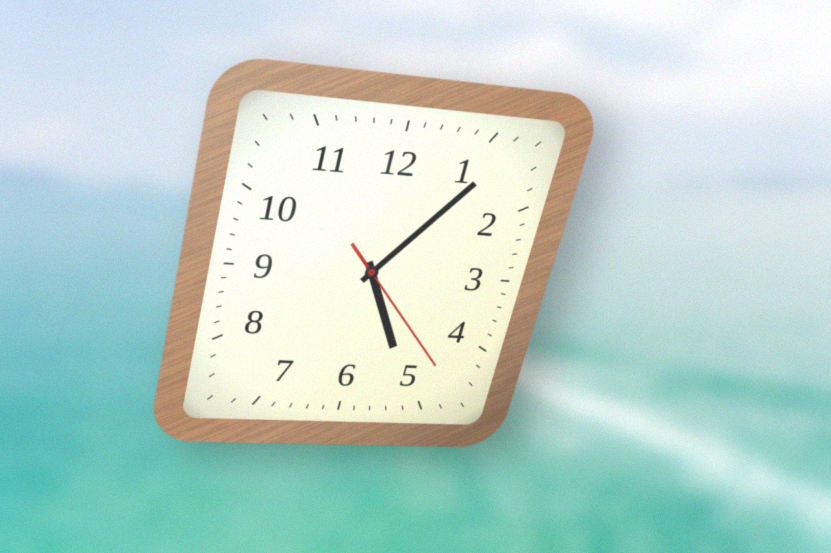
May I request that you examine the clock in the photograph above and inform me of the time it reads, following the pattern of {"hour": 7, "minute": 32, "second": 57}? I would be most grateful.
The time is {"hour": 5, "minute": 6, "second": 23}
